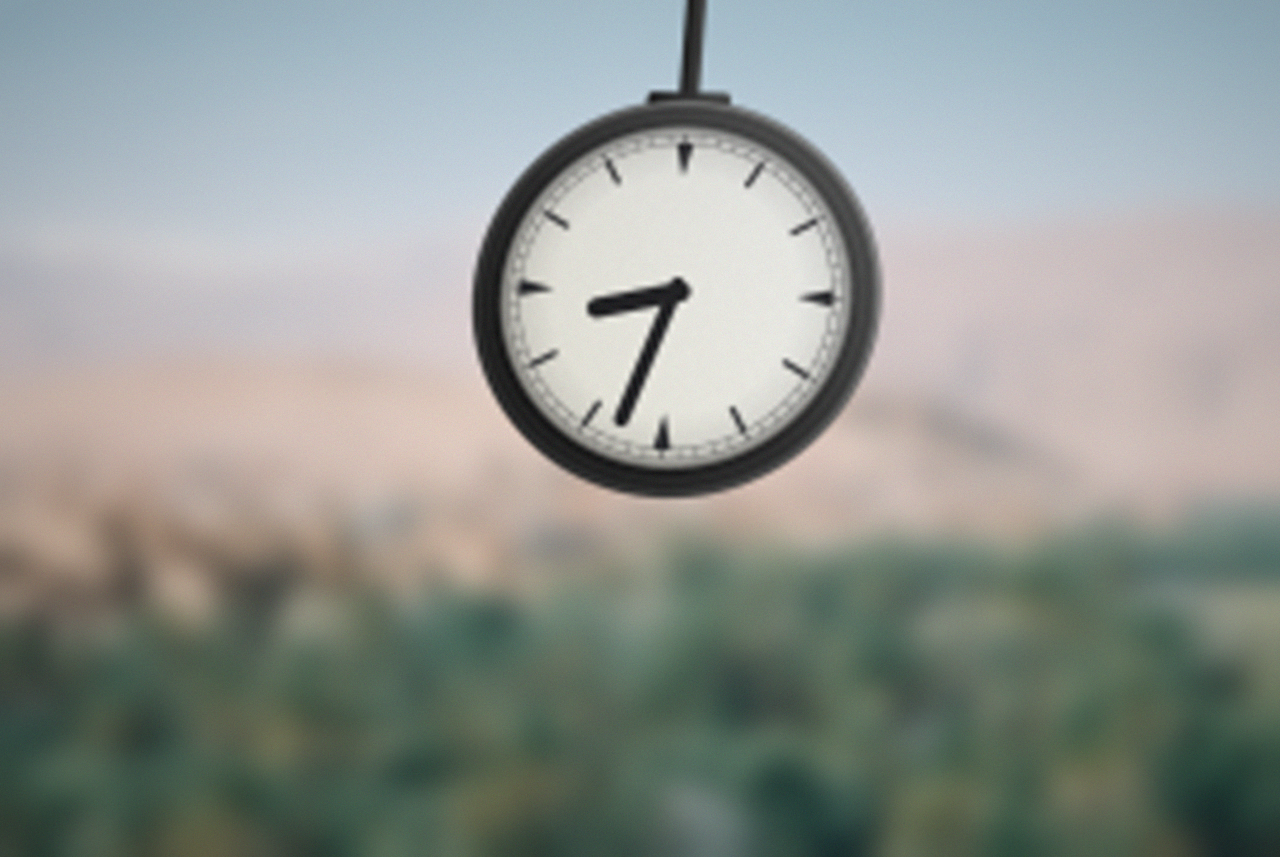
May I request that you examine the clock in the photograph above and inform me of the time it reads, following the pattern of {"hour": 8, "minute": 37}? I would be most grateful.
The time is {"hour": 8, "minute": 33}
